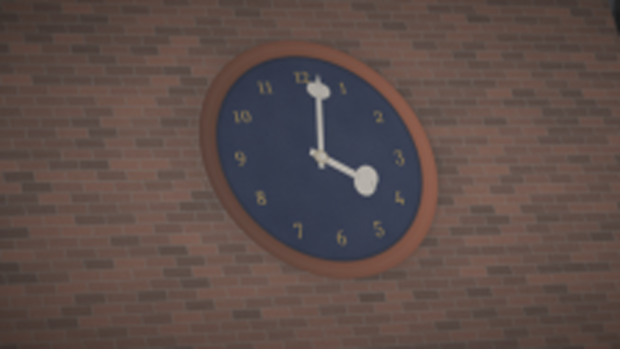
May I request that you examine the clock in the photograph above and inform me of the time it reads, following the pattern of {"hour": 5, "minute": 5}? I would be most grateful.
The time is {"hour": 4, "minute": 2}
